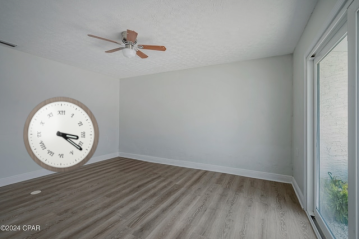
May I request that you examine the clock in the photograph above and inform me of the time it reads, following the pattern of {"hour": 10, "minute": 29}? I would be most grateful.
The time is {"hour": 3, "minute": 21}
